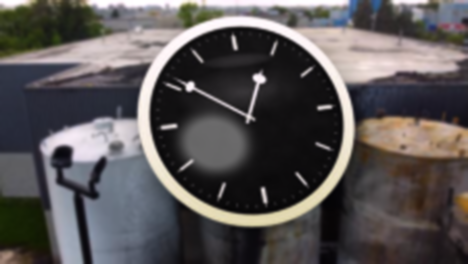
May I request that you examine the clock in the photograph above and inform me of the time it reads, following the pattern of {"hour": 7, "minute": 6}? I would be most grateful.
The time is {"hour": 12, "minute": 51}
